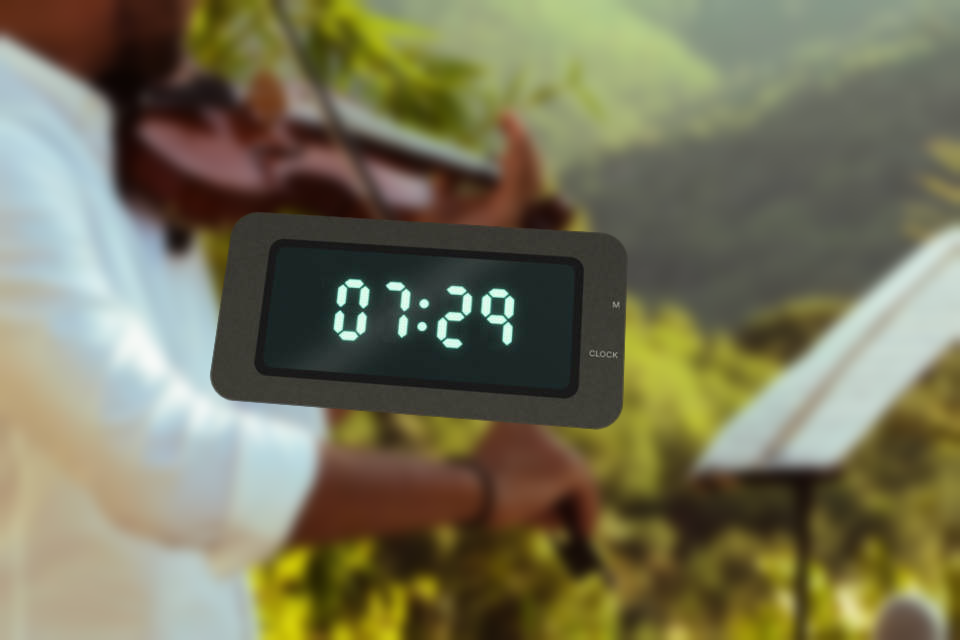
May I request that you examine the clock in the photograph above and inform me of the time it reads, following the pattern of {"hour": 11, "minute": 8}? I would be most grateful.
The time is {"hour": 7, "minute": 29}
